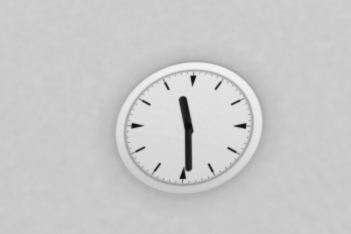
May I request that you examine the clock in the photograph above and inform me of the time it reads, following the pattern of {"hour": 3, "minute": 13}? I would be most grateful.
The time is {"hour": 11, "minute": 29}
